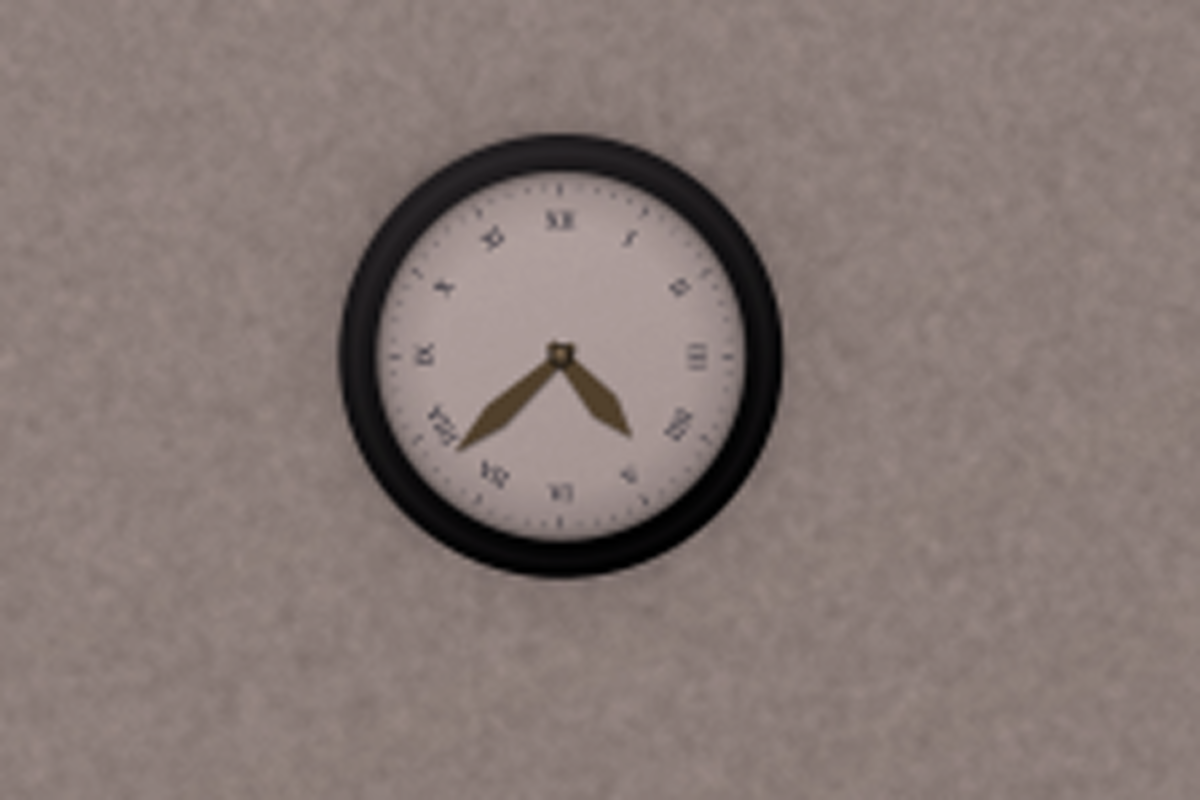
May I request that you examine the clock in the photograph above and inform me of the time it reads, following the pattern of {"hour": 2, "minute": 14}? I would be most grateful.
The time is {"hour": 4, "minute": 38}
